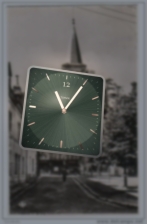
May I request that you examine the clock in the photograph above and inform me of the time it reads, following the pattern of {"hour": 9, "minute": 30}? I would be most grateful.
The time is {"hour": 11, "minute": 5}
